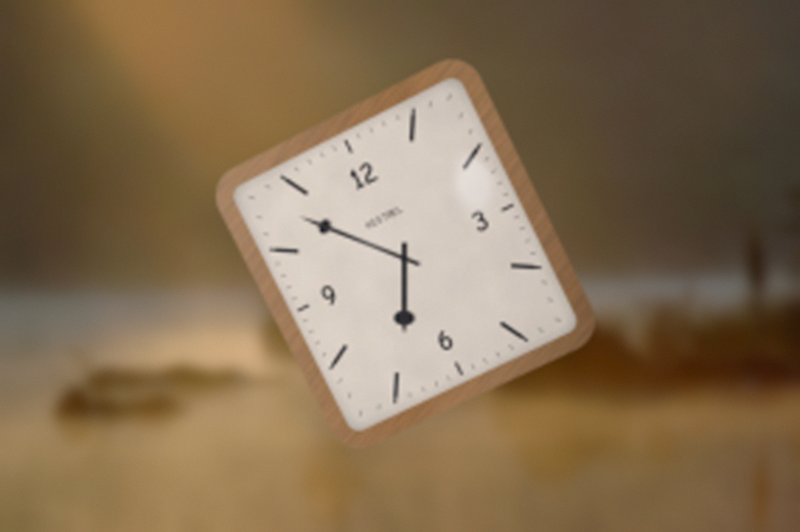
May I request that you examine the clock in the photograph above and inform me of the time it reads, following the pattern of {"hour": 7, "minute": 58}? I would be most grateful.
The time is {"hour": 6, "minute": 53}
